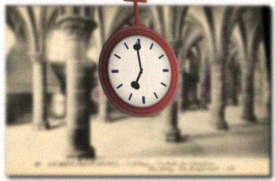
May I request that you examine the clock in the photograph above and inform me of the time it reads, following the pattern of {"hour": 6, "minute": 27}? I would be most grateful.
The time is {"hour": 6, "minute": 59}
